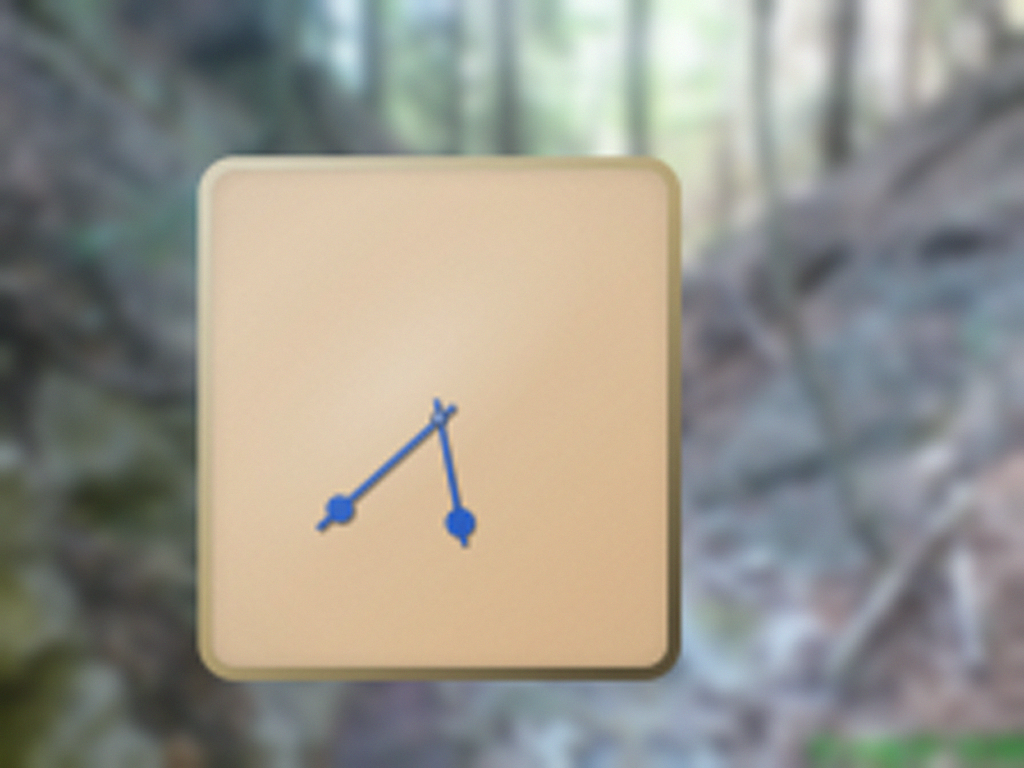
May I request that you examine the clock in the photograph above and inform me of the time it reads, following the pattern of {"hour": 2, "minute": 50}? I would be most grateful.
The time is {"hour": 5, "minute": 38}
